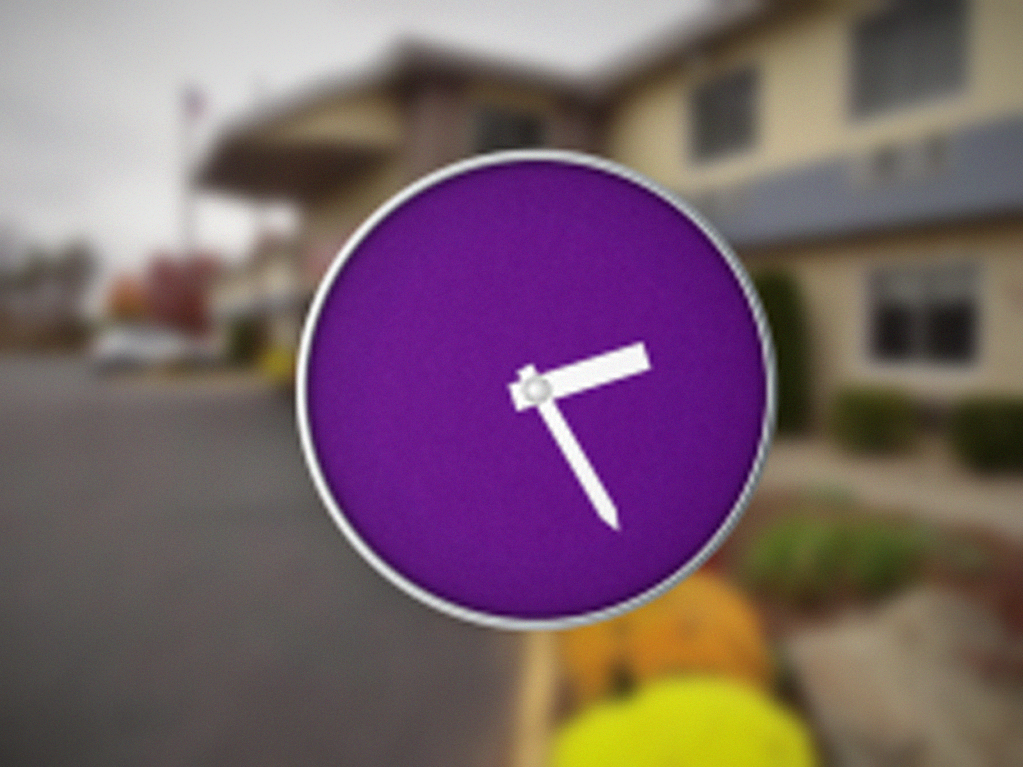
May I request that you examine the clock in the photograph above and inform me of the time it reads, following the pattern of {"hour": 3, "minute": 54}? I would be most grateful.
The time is {"hour": 2, "minute": 25}
